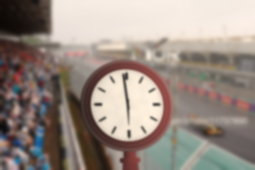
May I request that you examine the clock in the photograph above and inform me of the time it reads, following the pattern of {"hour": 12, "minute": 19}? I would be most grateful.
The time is {"hour": 5, "minute": 59}
